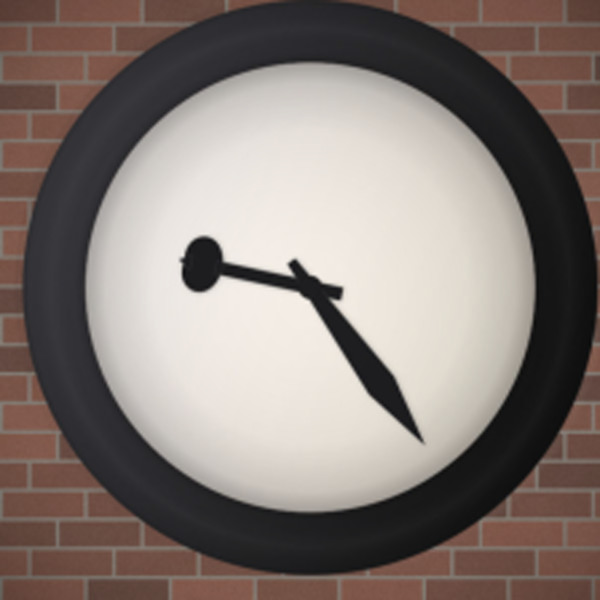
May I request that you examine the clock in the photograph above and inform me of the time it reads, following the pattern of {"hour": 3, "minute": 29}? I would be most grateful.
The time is {"hour": 9, "minute": 24}
